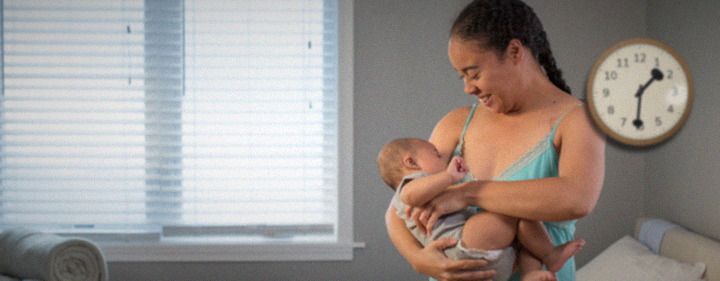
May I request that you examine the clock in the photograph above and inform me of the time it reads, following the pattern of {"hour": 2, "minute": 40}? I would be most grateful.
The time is {"hour": 1, "minute": 31}
